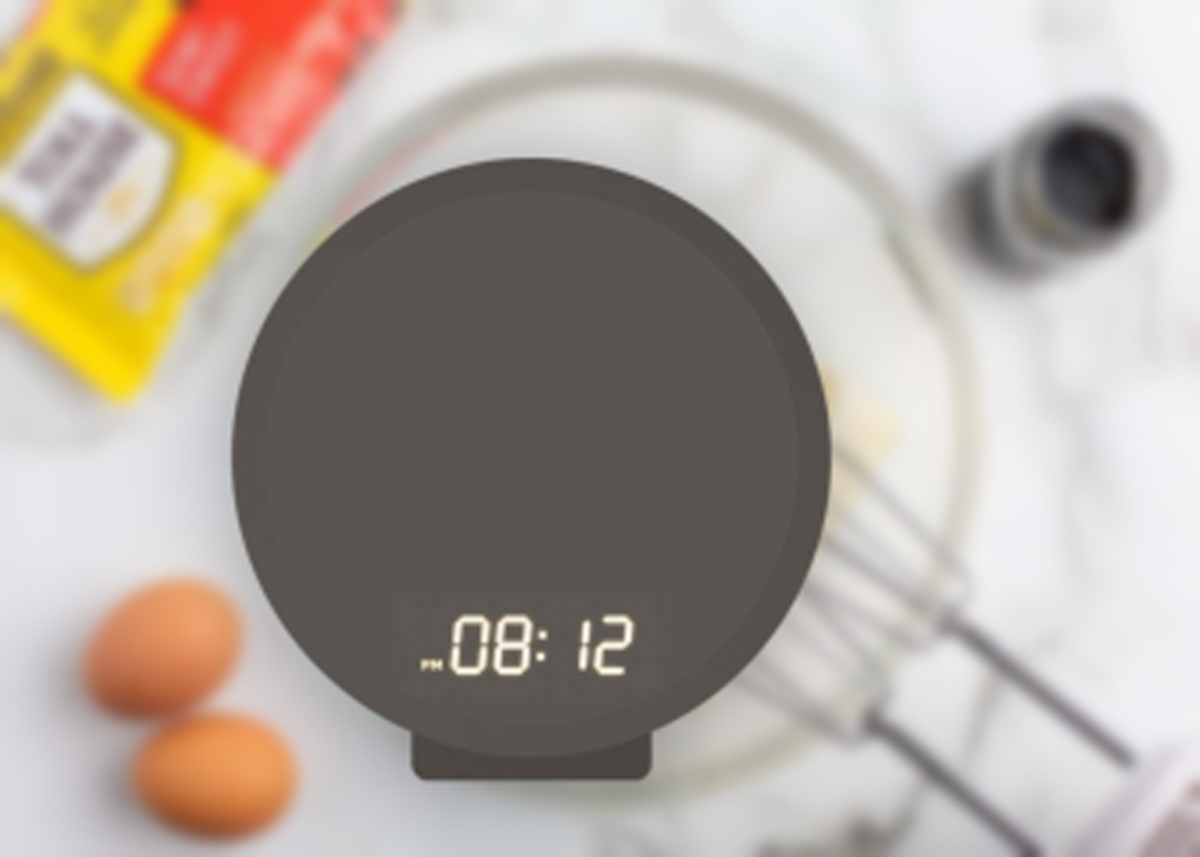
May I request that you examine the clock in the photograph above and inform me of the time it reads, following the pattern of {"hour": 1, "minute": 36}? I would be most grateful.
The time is {"hour": 8, "minute": 12}
